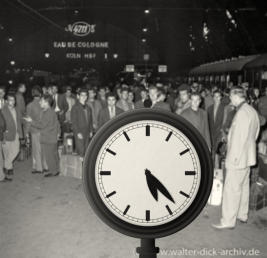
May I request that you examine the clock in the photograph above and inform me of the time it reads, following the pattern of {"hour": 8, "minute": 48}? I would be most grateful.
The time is {"hour": 5, "minute": 23}
